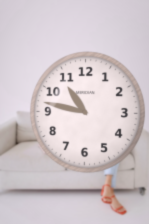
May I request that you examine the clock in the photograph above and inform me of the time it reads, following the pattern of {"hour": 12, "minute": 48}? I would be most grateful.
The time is {"hour": 10, "minute": 47}
